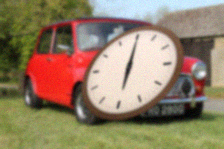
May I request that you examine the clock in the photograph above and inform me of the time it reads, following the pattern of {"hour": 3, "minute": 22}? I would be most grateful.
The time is {"hour": 6, "minute": 0}
